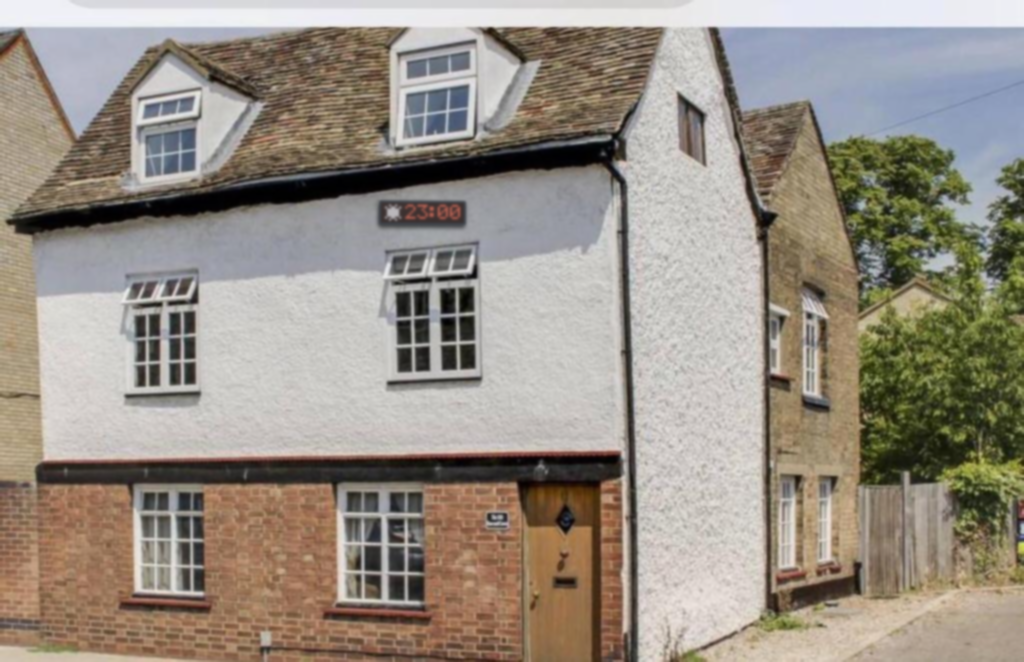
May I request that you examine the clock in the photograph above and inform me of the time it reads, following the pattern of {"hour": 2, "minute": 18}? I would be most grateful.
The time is {"hour": 23, "minute": 0}
